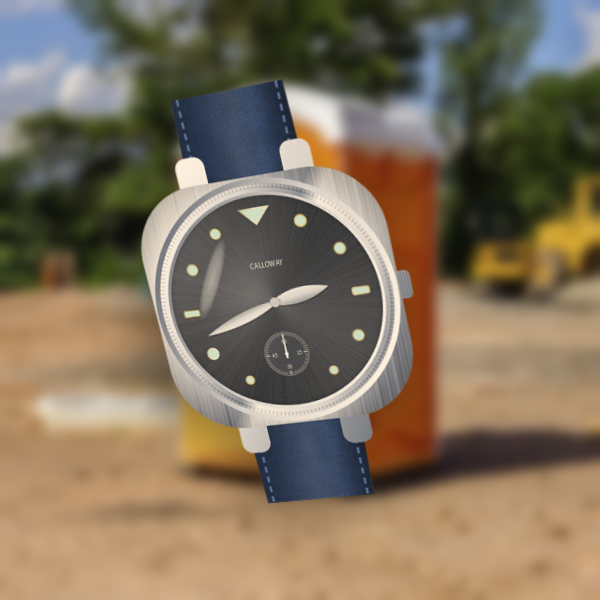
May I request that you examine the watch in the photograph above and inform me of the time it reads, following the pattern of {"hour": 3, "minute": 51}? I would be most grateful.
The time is {"hour": 2, "minute": 42}
